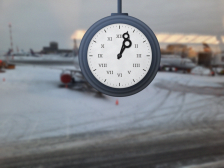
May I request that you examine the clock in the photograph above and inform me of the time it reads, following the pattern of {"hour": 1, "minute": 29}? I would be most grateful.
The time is {"hour": 1, "minute": 3}
